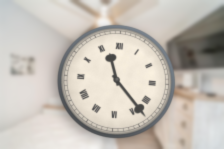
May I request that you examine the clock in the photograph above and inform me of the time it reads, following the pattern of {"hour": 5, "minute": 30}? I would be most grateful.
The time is {"hour": 11, "minute": 23}
